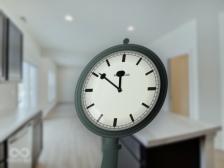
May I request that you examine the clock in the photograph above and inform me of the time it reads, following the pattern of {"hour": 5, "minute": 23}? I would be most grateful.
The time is {"hour": 11, "minute": 51}
